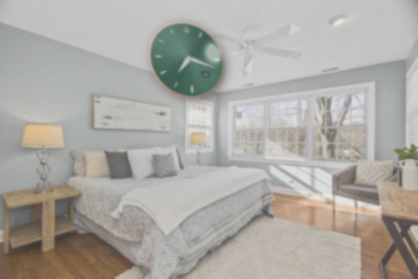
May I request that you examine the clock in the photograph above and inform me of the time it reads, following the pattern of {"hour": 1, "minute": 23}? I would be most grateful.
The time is {"hour": 7, "minute": 18}
